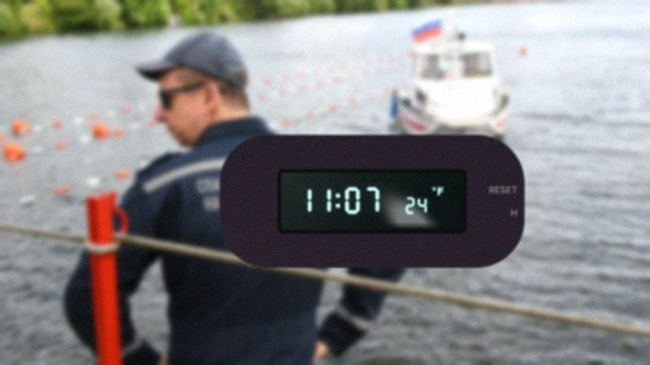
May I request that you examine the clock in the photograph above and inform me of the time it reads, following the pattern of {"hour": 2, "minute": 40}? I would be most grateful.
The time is {"hour": 11, "minute": 7}
